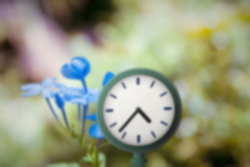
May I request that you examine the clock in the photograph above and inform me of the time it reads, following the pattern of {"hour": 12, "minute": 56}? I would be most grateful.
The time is {"hour": 4, "minute": 37}
